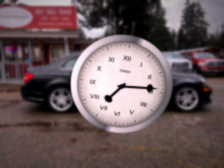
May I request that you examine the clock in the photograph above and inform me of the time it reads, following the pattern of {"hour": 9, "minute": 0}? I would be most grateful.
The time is {"hour": 7, "minute": 14}
